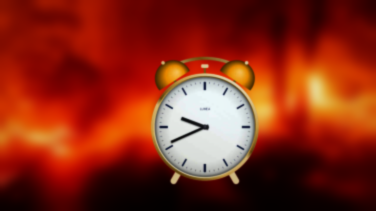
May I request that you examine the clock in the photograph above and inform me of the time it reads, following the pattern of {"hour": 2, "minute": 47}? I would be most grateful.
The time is {"hour": 9, "minute": 41}
